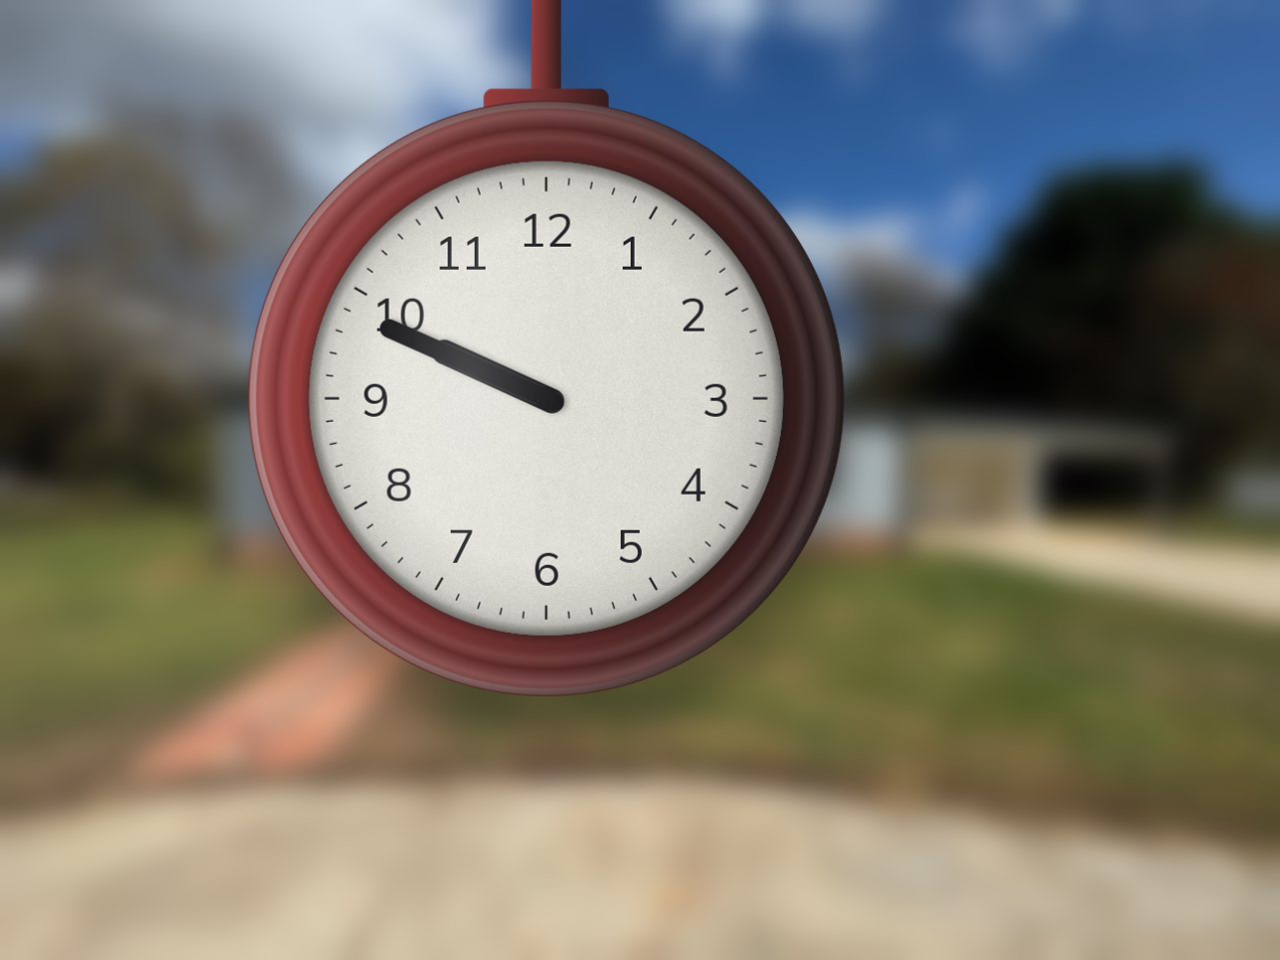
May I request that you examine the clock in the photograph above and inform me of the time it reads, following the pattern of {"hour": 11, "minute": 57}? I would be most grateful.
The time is {"hour": 9, "minute": 49}
